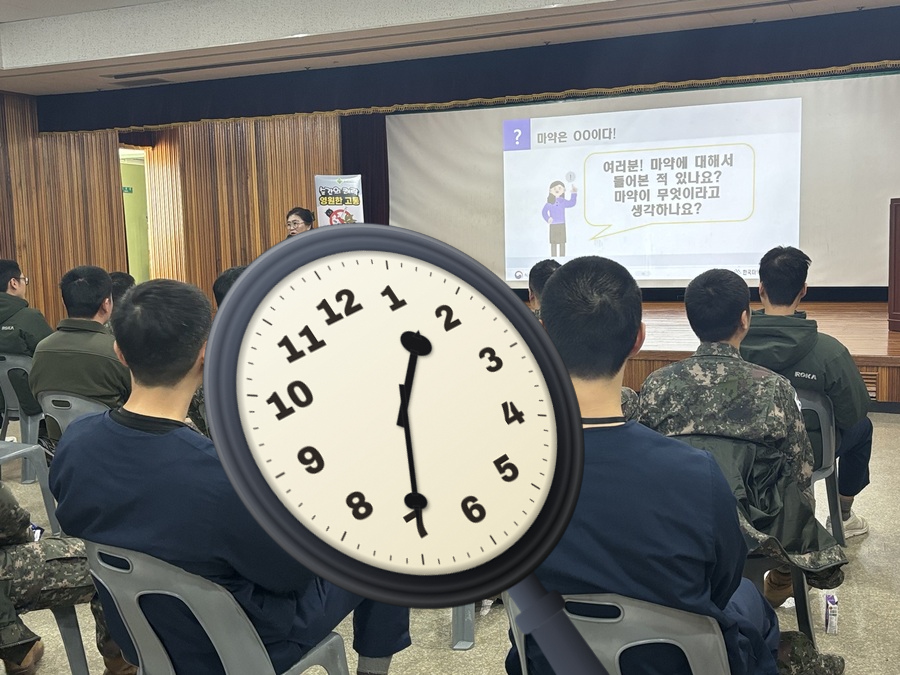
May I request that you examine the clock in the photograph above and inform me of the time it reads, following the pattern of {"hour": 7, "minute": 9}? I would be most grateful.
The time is {"hour": 1, "minute": 35}
